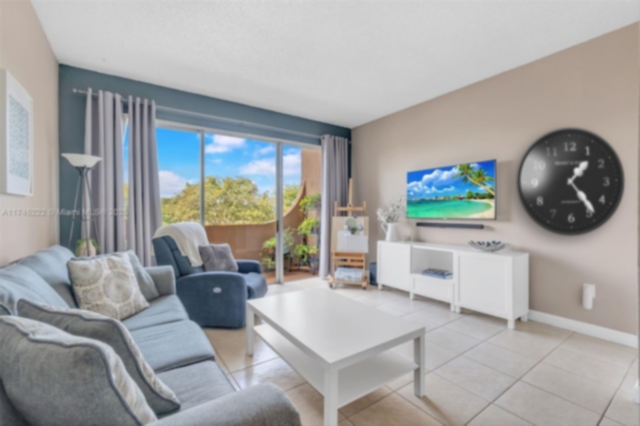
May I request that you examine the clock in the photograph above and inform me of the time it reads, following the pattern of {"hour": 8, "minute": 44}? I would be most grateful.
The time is {"hour": 1, "minute": 24}
